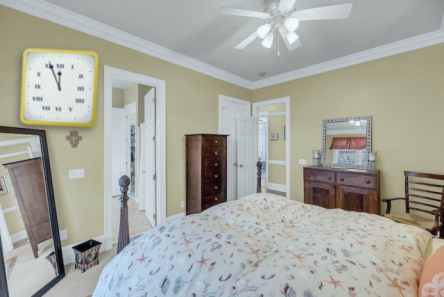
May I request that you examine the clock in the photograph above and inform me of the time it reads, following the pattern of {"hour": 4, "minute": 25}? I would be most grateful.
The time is {"hour": 11, "minute": 56}
